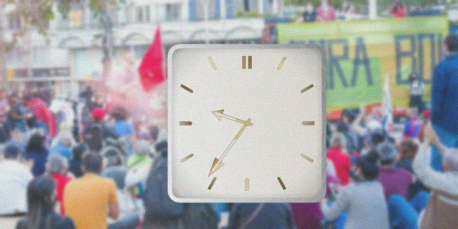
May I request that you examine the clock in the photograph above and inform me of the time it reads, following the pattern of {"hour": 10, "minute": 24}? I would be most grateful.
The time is {"hour": 9, "minute": 36}
